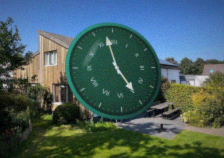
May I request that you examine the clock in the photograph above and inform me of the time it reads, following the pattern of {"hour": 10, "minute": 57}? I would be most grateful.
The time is {"hour": 4, "minute": 58}
